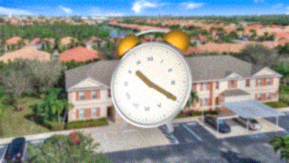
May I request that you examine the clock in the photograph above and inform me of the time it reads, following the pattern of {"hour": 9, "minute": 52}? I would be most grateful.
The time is {"hour": 10, "minute": 20}
